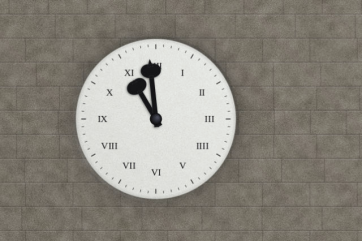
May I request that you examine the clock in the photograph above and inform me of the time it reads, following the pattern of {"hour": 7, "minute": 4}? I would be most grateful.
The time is {"hour": 10, "minute": 59}
